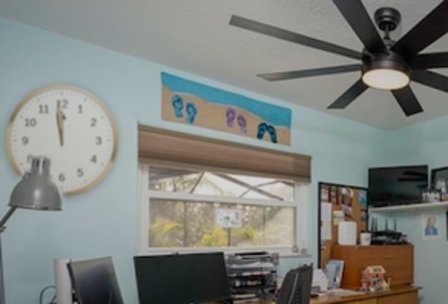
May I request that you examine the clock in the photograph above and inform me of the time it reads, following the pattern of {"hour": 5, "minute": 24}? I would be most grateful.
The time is {"hour": 11, "minute": 59}
